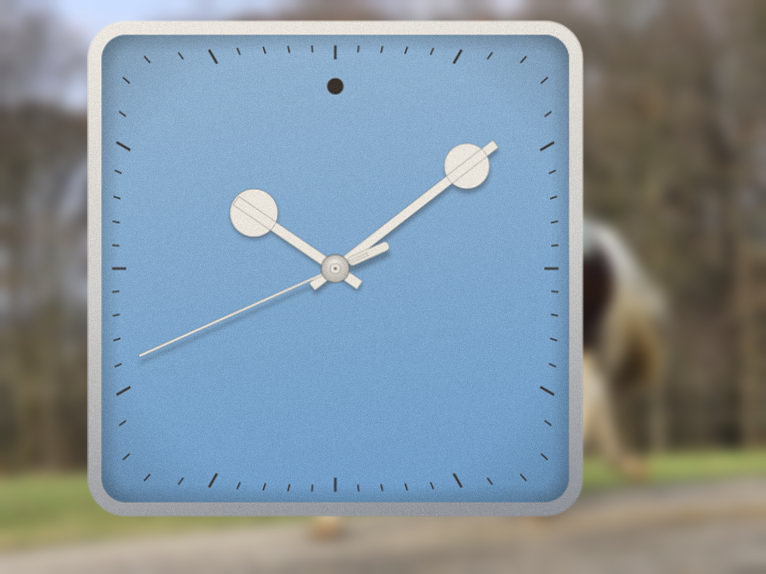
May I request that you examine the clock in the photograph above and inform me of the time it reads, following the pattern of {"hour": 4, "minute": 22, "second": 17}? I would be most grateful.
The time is {"hour": 10, "minute": 8, "second": 41}
